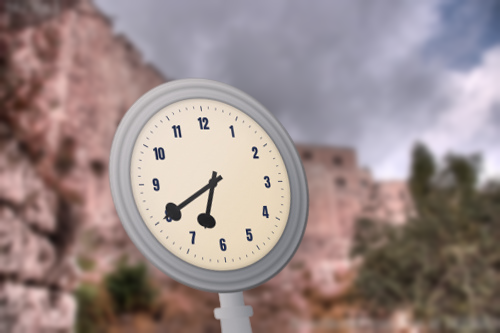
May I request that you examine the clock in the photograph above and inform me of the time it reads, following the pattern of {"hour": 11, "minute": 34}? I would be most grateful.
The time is {"hour": 6, "minute": 40}
